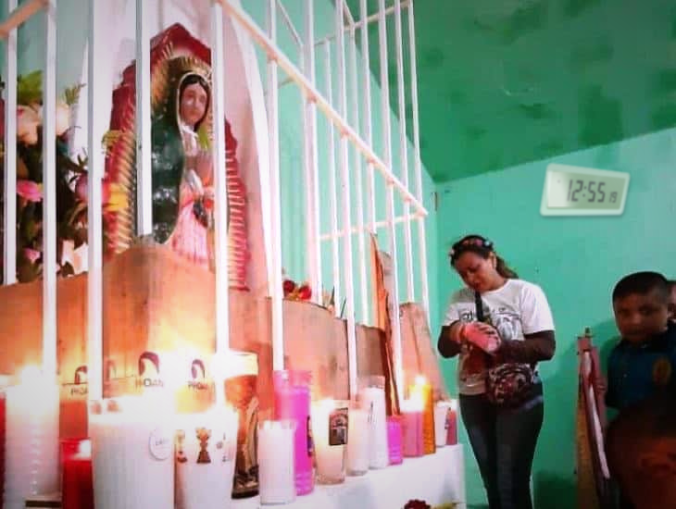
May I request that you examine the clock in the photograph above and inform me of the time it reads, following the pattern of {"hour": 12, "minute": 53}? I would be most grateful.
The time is {"hour": 12, "minute": 55}
